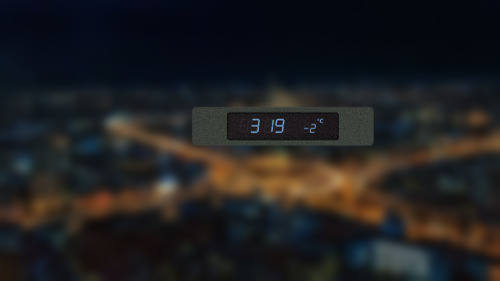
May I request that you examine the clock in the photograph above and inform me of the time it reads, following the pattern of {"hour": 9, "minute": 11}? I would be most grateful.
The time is {"hour": 3, "minute": 19}
